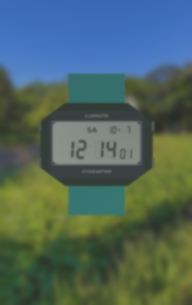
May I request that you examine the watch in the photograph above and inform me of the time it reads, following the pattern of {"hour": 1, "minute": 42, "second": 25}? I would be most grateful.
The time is {"hour": 12, "minute": 14, "second": 1}
